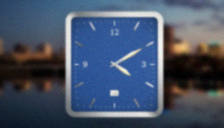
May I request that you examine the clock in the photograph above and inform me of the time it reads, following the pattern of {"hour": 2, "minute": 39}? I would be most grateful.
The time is {"hour": 4, "minute": 10}
